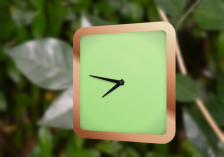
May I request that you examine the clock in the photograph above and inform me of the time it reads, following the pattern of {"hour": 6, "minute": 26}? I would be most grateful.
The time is {"hour": 7, "minute": 47}
